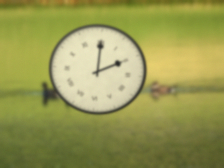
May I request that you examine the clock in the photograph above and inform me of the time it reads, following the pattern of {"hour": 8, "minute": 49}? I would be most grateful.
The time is {"hour": 2, "minute": 0}
